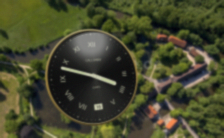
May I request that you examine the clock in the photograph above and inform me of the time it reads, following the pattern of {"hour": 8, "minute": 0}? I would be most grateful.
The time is {"hour": 3, "minute": 48}
